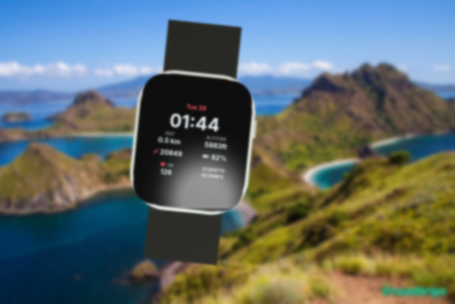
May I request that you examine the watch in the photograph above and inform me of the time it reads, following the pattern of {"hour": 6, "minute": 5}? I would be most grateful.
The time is {"hour": 1, "minute": 44}
